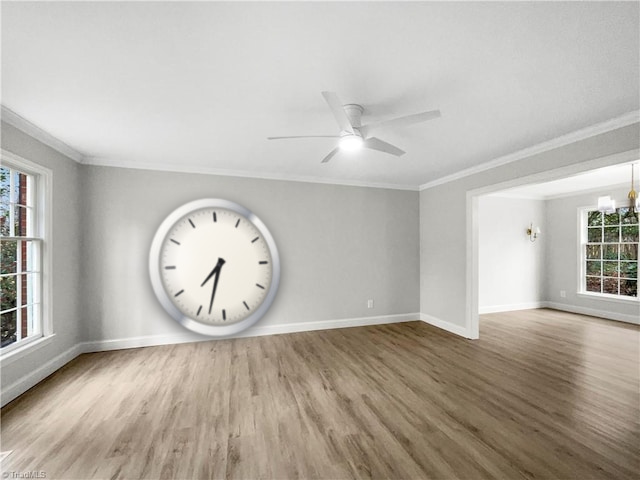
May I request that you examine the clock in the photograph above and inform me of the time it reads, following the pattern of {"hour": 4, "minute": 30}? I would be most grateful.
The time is {"hour": 7, "minute": 33}
